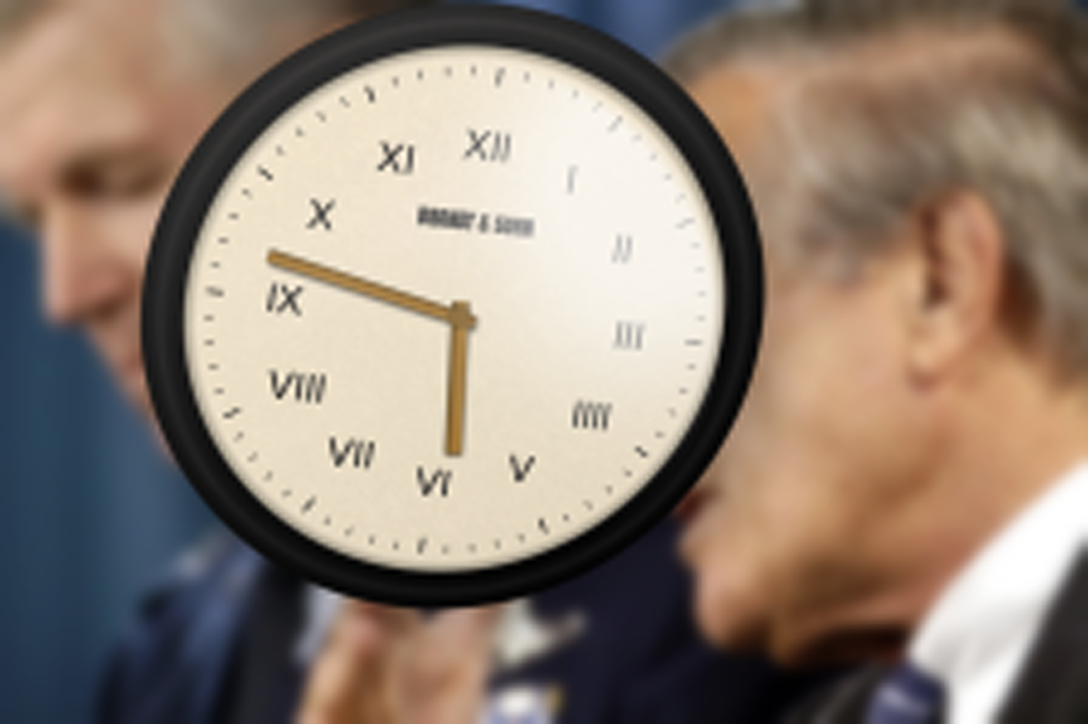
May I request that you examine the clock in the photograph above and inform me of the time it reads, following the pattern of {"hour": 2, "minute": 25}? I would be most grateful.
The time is {"hour": 5, "minute": 47}
